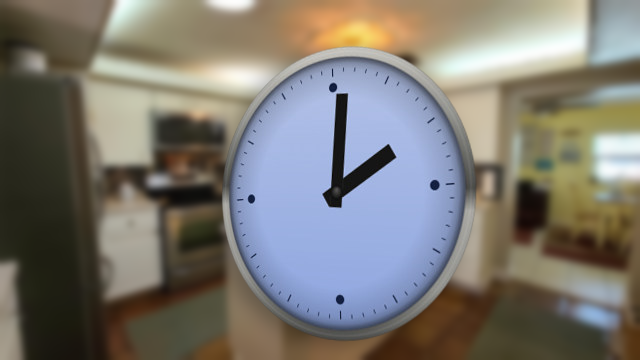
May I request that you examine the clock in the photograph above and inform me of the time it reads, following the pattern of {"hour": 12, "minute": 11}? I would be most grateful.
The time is {"hour": 2, "minute": 1}
